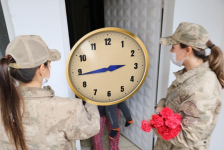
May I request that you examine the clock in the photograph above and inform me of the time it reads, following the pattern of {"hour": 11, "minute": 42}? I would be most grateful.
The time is {"hour": 2, "minute": 44}
